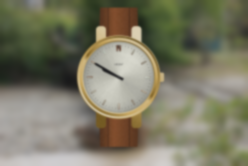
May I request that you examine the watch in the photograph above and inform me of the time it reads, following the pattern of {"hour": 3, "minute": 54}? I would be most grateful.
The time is {"hour": 9, "minute": 50}
